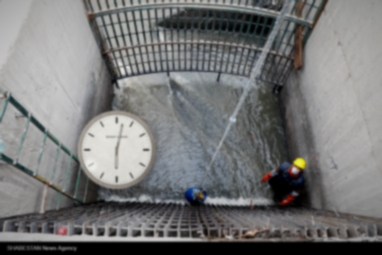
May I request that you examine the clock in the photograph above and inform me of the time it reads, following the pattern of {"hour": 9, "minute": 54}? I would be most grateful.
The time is {"hour": 6, "minute": 2}
